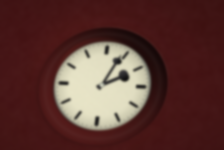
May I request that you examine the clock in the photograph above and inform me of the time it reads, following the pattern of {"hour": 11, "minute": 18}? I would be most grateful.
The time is {"hour": 2, "minute": 4}
